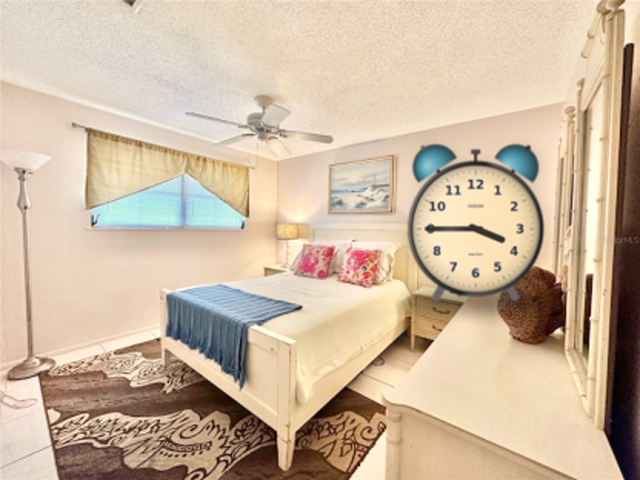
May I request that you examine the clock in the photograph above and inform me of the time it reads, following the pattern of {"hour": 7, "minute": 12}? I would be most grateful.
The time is {"hour": 3, "minute": 45}
